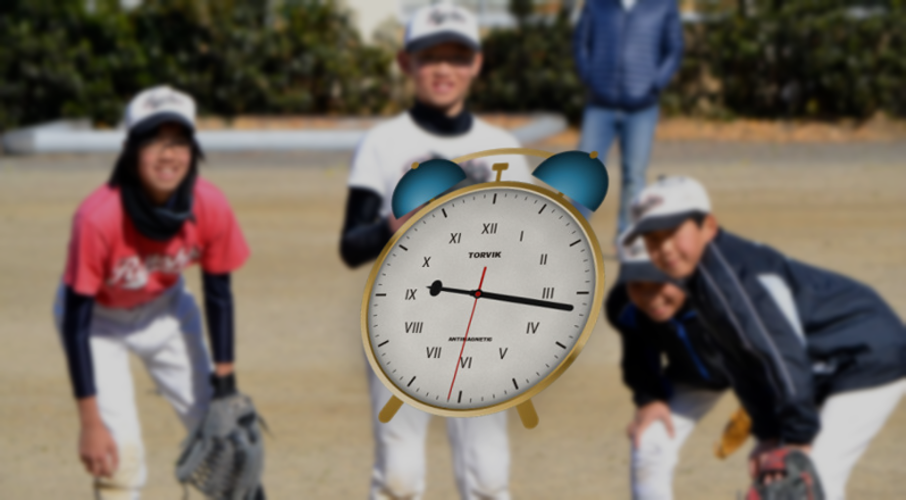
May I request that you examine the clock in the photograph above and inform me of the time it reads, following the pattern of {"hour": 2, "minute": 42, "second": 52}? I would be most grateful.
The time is {"hour": 9, "minute": 16, "second": 31}
